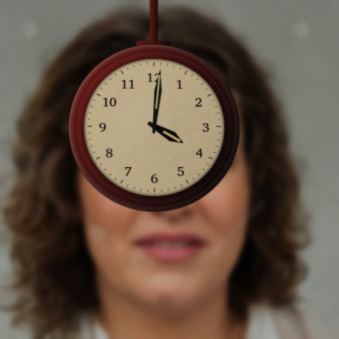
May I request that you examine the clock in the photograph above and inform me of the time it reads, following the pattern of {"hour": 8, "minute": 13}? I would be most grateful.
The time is {"hour": 4, "minute": 1}
